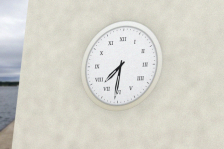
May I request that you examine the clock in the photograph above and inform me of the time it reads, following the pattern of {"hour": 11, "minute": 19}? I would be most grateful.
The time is {"hour": 7, "minute": 31}
